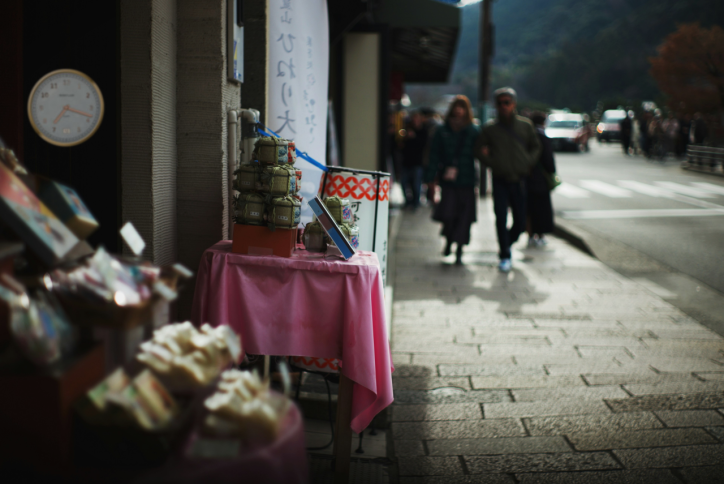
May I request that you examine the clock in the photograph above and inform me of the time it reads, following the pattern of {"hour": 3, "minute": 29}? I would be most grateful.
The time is {"hour": 7, "minute": 18}
